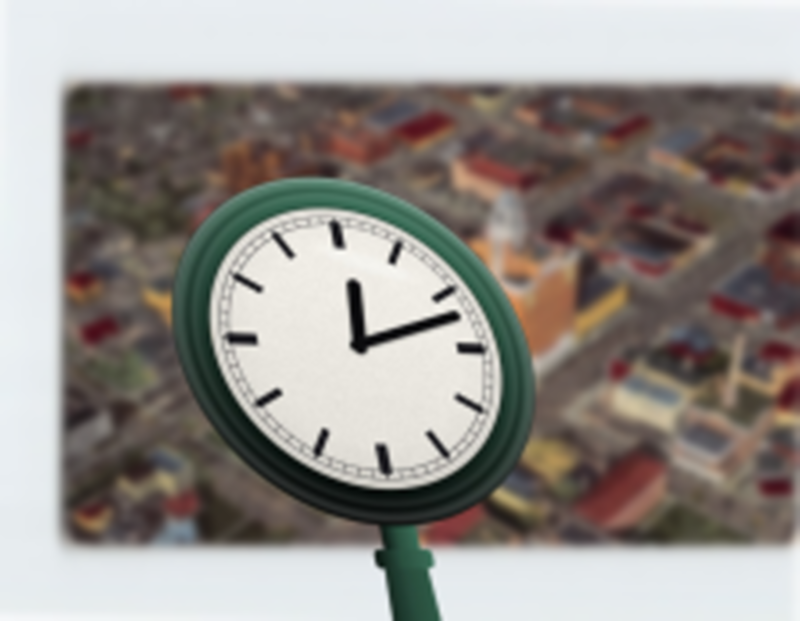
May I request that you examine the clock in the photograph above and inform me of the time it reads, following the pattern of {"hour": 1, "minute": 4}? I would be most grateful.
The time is {"hour": 12, "minute": 12}
